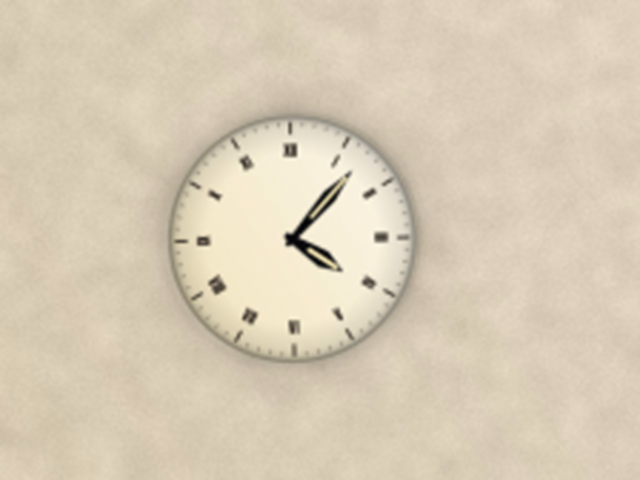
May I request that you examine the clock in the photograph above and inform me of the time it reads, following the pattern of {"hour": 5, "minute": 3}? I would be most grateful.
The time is {"hour": 4, "minute": 7}
